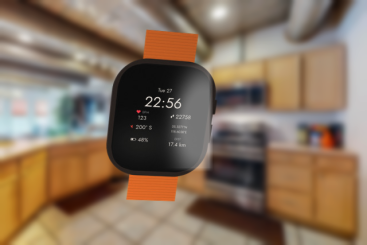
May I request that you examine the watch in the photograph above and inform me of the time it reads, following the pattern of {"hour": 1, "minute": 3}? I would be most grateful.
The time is {"hour": 22, "minute": 56}
